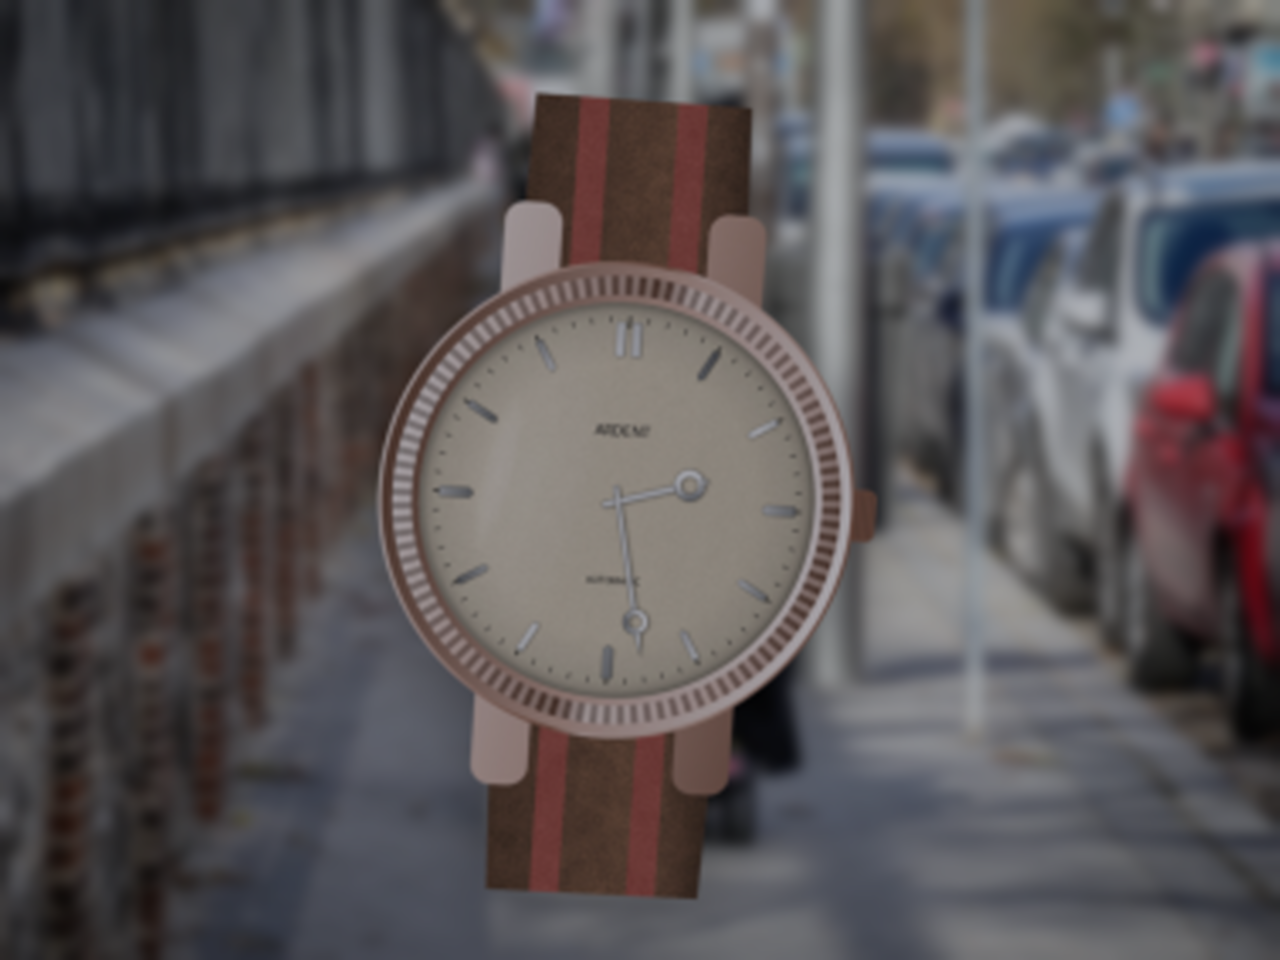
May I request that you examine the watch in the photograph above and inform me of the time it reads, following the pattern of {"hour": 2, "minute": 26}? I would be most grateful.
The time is {"hour": 2, "minute": 28}
